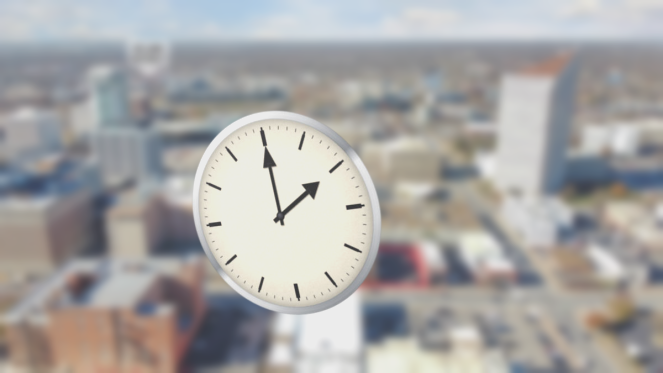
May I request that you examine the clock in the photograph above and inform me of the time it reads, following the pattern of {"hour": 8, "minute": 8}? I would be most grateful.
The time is {"hour": 2, "minute": 0}
